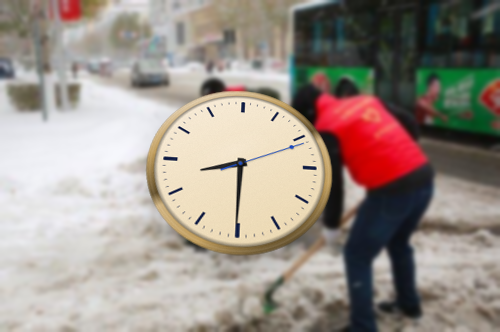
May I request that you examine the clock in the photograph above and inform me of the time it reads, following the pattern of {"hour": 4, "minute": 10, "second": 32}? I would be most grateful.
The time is {"hour": 8, "minute": 30, "second": 11}
